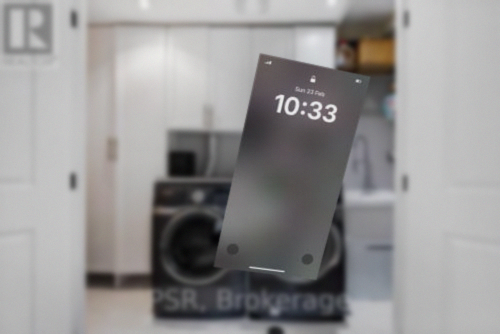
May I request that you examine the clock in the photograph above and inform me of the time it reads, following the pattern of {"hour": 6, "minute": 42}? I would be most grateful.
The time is {"hour": 10, "minute": 33}
